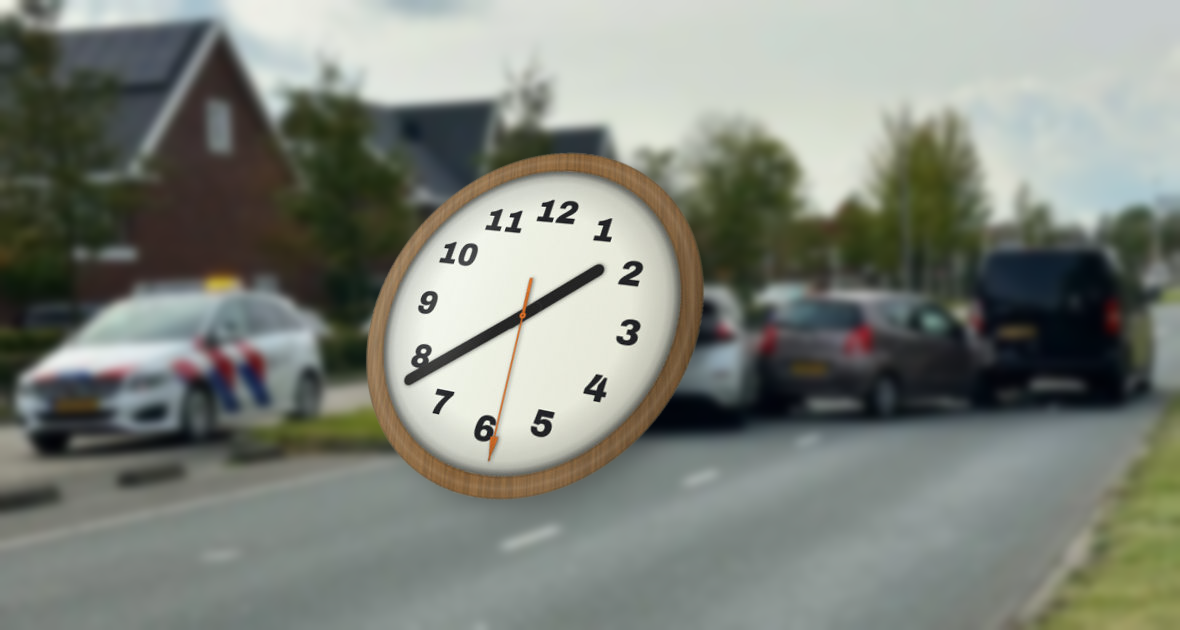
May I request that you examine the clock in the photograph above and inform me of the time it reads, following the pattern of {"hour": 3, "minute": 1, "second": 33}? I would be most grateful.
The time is {"hour": 1, "minute": 38, "second": 29}
